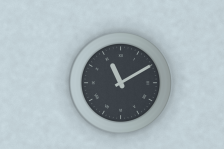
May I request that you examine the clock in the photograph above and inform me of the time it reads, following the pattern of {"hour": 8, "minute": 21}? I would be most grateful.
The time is {"hour": 11, "minute": 10}
